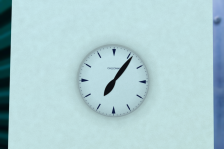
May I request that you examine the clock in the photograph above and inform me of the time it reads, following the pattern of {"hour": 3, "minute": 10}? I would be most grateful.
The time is {"hour": 7, "minute": 6}
